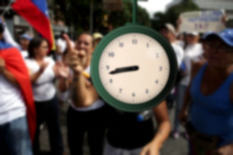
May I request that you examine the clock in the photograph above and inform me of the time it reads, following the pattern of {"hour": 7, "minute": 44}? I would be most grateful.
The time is {"hour": 8, "minute": 43}
